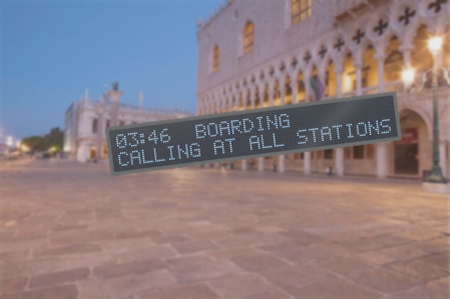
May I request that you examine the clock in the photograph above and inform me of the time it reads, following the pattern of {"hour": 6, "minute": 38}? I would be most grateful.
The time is {"hour": 3, "minute": 46}
